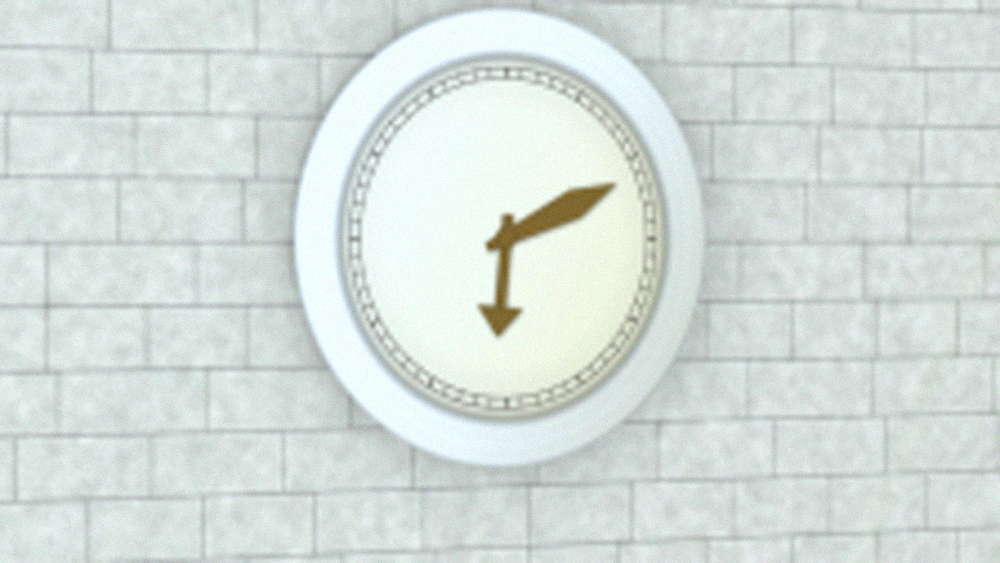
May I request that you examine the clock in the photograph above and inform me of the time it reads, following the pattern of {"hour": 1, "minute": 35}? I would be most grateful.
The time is {"hour": 6, "minute": 11}
